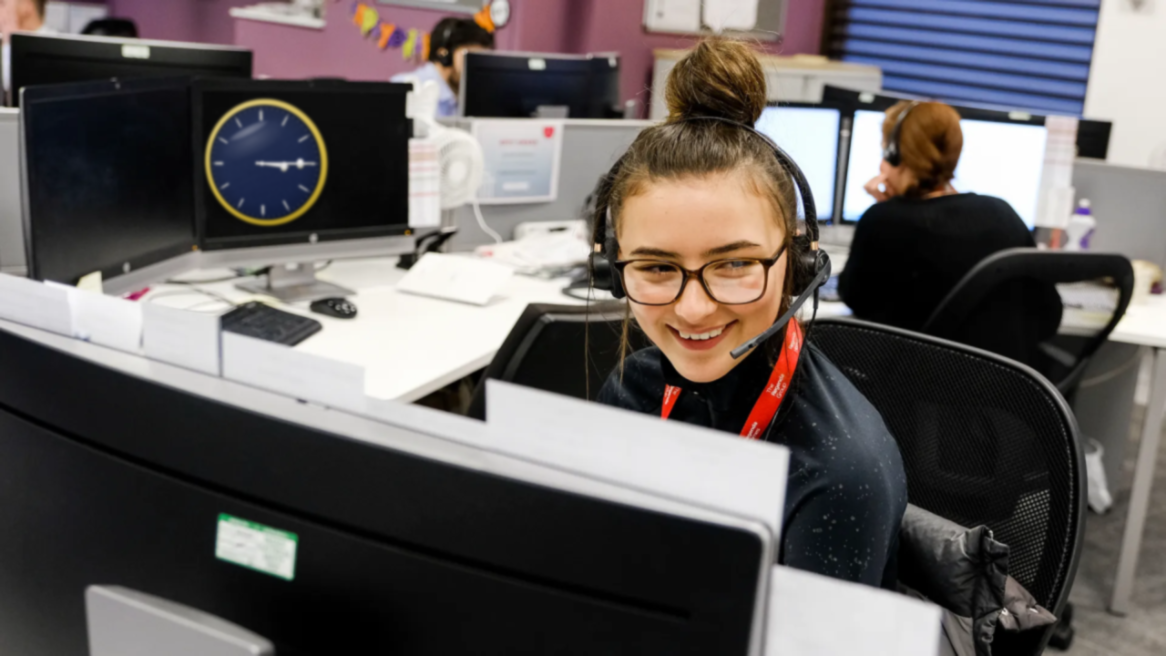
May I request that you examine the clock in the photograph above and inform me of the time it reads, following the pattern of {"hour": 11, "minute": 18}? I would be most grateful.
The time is {"hour": 3, "minute": 15}
